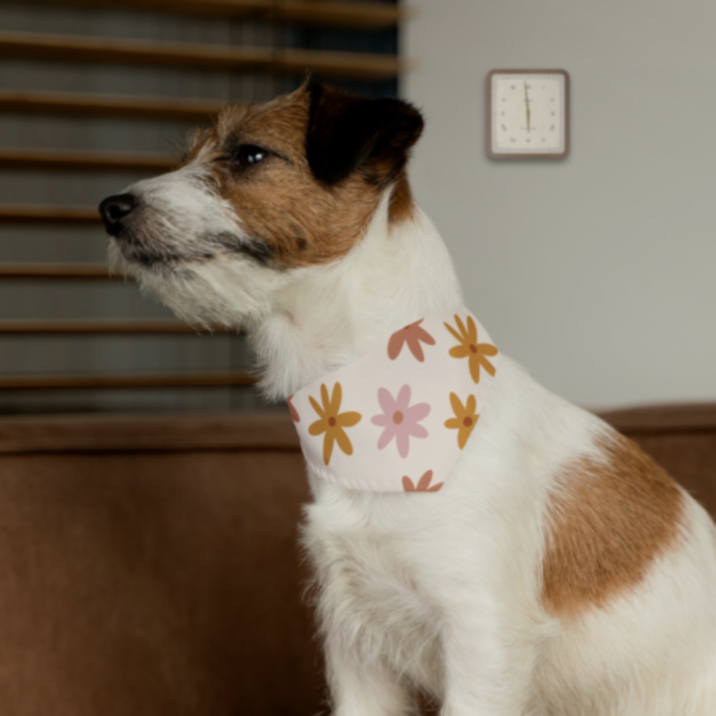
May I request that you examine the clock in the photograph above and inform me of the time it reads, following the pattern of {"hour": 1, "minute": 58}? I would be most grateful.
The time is {"hour": 5, "minute": 59}
